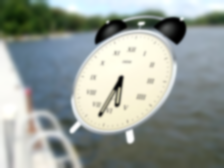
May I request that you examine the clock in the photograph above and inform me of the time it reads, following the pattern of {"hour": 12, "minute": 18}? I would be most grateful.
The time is {"hour": 5, "minute": 32}
